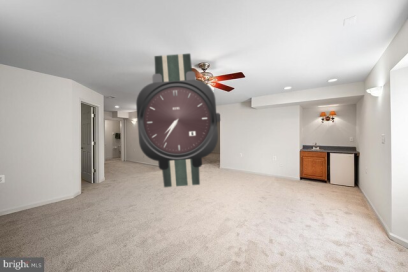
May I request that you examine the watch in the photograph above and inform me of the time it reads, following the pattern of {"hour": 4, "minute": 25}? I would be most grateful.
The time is {"hour": 7, "minute": 36}
